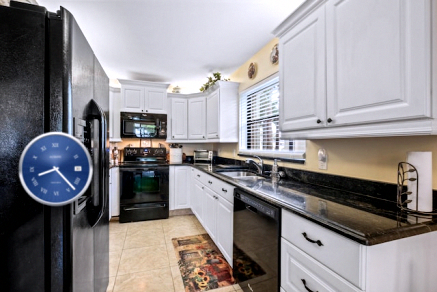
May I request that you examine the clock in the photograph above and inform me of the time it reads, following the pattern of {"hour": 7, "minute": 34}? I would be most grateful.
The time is {"hour": 8, "minute": 23}
